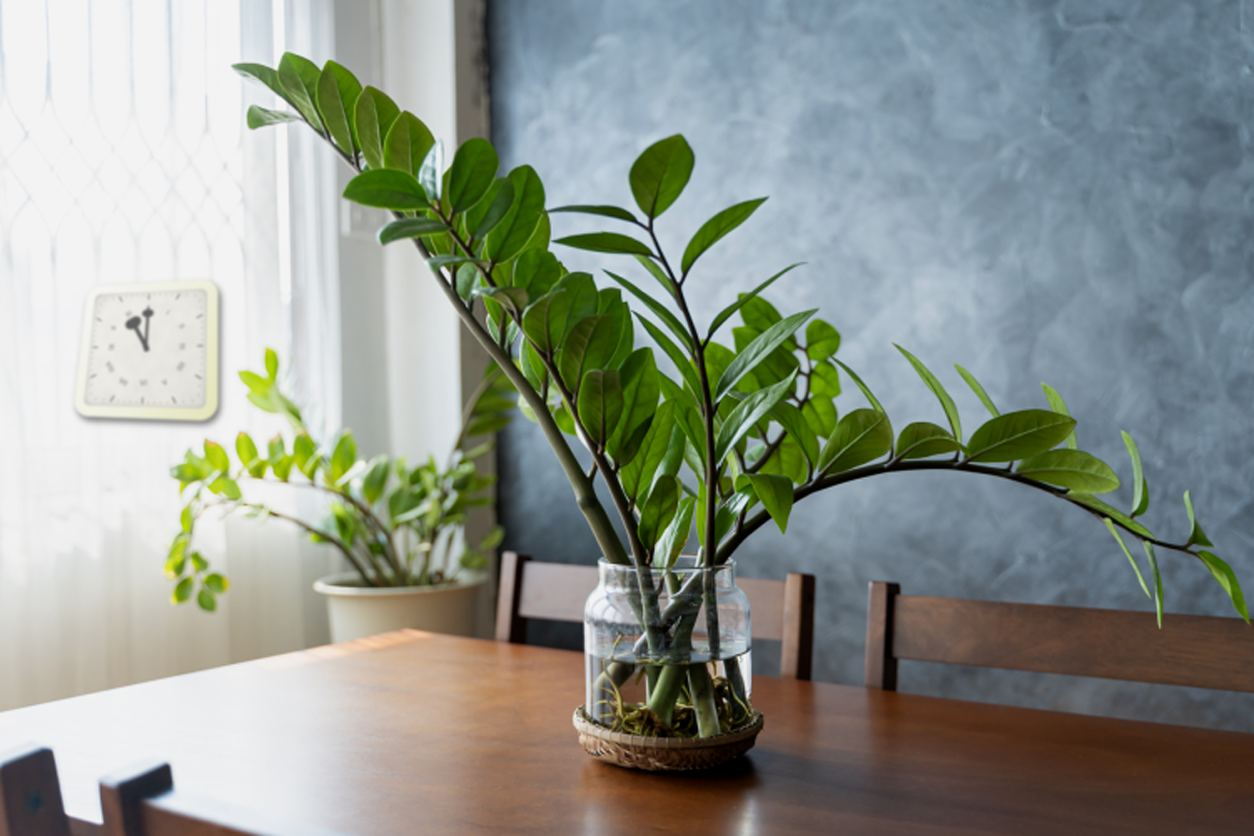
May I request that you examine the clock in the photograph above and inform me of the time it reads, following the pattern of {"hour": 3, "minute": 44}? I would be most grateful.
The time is {"hour": 11, "minute": 0}
